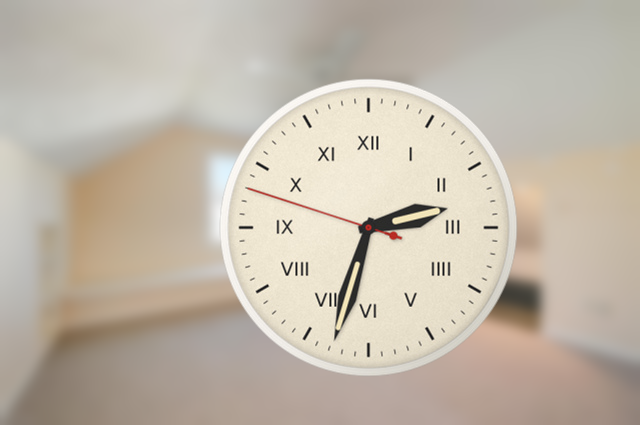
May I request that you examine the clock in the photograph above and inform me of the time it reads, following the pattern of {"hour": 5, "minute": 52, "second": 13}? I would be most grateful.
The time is {"hour": 2, "minute": 32, "second": 48}
